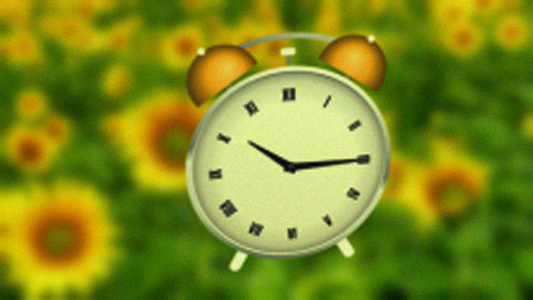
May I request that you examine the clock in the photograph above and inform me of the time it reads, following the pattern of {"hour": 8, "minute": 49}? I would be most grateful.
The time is {"hour": 10, "minute": 15}
